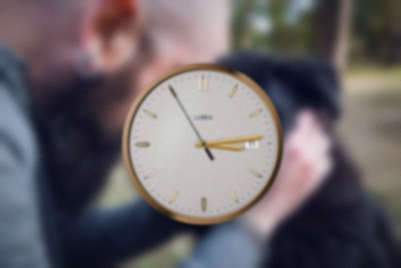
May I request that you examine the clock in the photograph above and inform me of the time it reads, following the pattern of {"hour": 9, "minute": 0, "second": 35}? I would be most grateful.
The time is {"hour": 3, "minute": 13, "second": 55}
